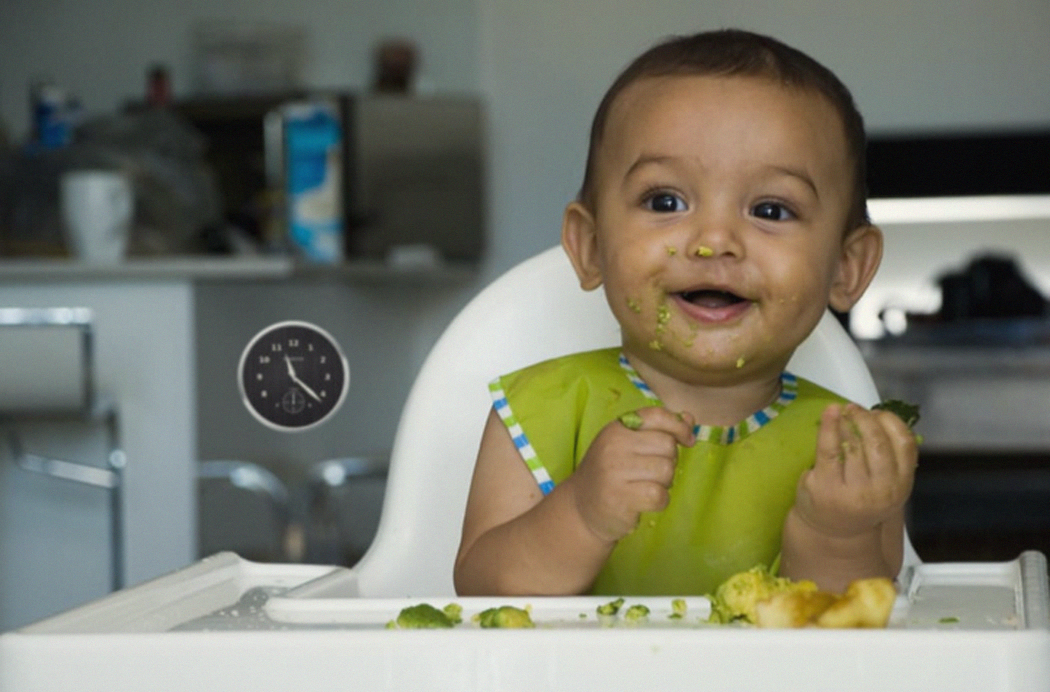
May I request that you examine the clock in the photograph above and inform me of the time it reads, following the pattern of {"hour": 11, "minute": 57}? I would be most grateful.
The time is {"hour": 11, "minute": 22}
